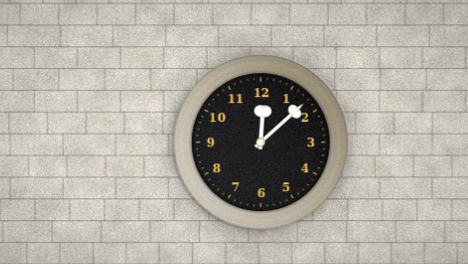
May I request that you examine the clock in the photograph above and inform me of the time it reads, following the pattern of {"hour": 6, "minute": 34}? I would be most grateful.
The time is {"hour": 12, "minute": 8}
